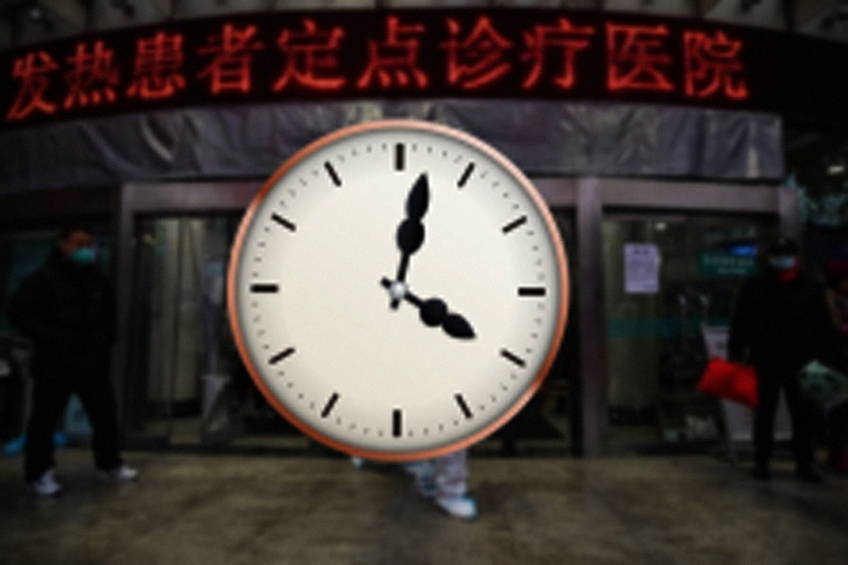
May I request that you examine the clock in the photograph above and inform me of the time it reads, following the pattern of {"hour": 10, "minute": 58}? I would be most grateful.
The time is {"hour": 4, "minute": 2}
